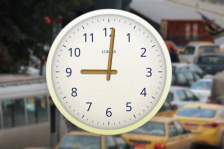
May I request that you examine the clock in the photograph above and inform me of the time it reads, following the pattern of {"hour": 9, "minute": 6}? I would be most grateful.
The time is {"hour": 9, "minute": 1}
